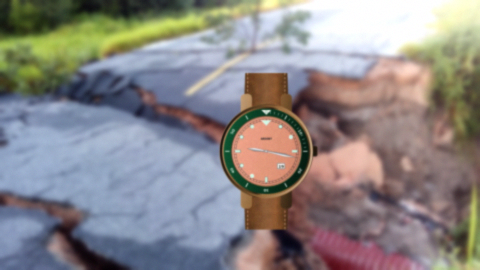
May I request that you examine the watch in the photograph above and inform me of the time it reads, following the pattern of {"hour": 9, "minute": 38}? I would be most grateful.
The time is {"hour": 9, "minute": 17}
